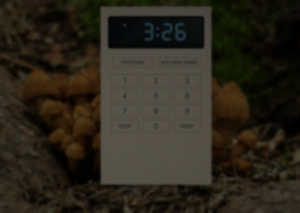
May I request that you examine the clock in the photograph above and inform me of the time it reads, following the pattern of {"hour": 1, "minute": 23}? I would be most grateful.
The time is {"hour": 3, "minute": 26}
